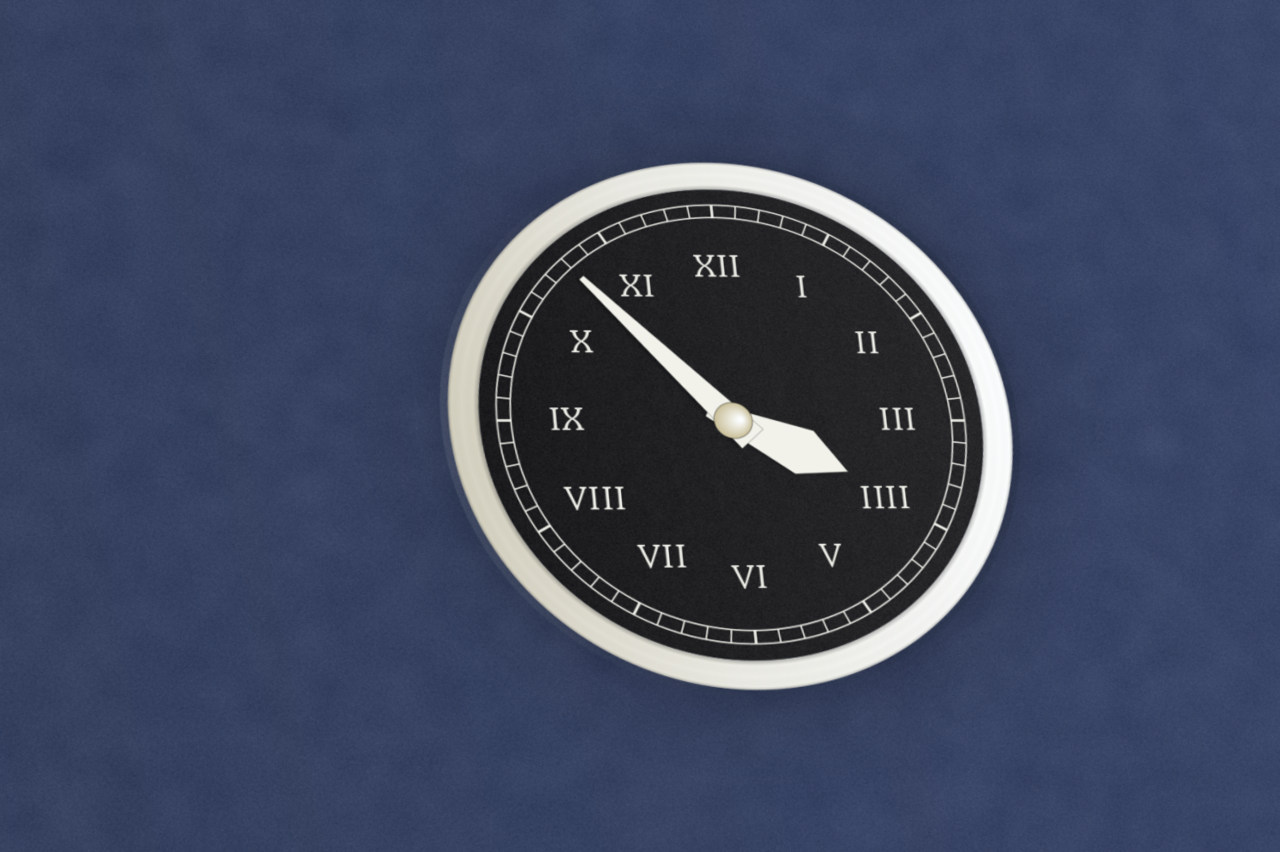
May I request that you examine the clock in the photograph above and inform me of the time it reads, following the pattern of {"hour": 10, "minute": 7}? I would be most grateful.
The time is {"hour": 3, "minute": 53}
